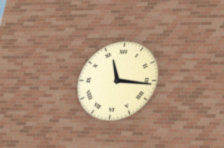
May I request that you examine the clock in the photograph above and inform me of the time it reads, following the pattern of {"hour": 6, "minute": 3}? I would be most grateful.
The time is {"hour": 11, "minute": 16}
